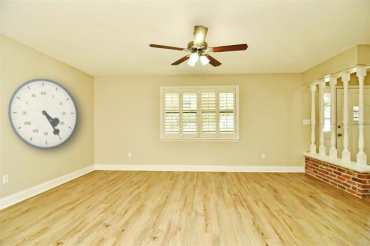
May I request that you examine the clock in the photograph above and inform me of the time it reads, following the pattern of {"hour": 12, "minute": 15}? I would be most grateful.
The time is {"hour": 4, "minute": 25}
